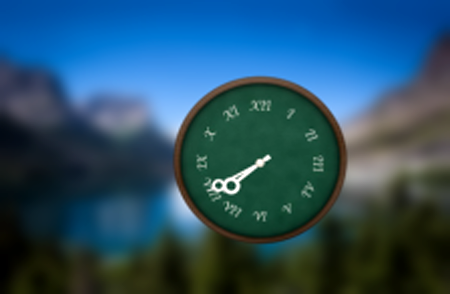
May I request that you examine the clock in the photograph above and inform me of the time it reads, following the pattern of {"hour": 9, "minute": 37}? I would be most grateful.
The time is {"hour": 7, "minute": 40}
